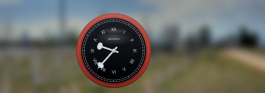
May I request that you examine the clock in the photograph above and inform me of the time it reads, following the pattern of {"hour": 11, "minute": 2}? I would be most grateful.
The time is {"hour": 9, "minute": 37}
